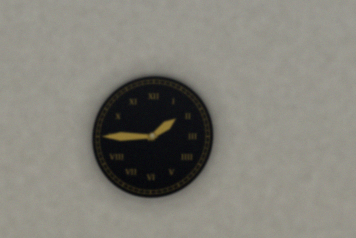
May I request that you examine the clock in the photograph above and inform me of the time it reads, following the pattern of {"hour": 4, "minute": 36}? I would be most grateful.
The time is {"hour": 1, "minute": 45}
